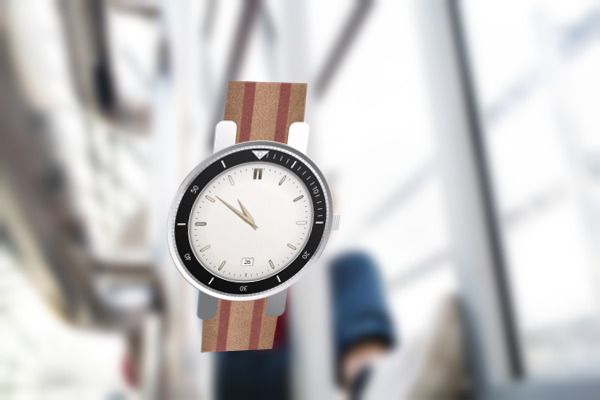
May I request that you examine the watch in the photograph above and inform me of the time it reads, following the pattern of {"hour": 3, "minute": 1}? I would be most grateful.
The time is {"hour": 10, "minute": 51}
